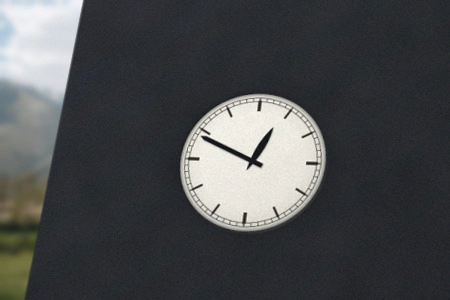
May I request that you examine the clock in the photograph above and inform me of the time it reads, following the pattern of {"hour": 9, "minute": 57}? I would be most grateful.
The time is {"hour": 12, "minute": 49}
